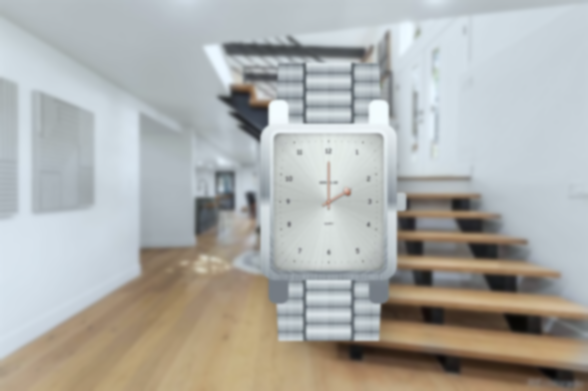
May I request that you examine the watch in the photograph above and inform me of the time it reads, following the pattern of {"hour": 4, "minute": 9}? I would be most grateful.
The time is {"hour": 2, "minute": 0}
